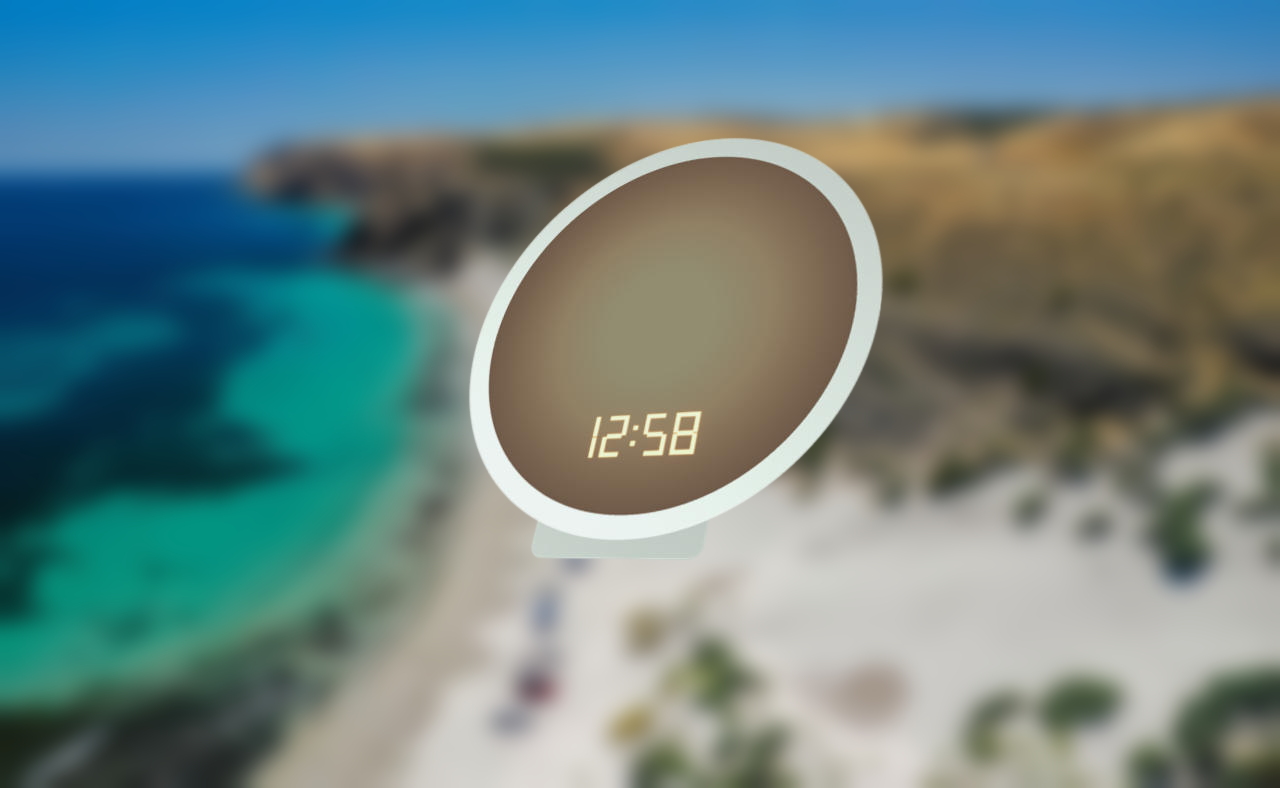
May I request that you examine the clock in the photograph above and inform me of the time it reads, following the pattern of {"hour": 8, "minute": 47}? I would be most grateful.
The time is {"hour": 12, "minute": 58}
